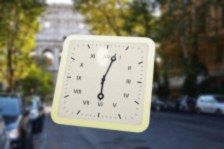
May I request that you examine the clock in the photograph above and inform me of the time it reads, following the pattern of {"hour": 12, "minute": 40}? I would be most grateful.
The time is {"hour": 6, "minute": 3}
